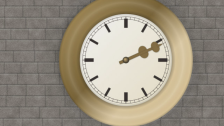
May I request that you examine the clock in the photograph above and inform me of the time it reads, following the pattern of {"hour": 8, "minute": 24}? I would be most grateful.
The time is {"hour": 2, "minute": 11}
